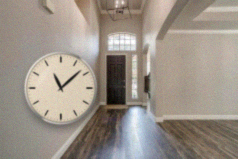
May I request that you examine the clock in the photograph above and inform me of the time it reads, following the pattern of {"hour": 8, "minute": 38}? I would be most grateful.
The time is {"hour": 11, "minute": 8}
